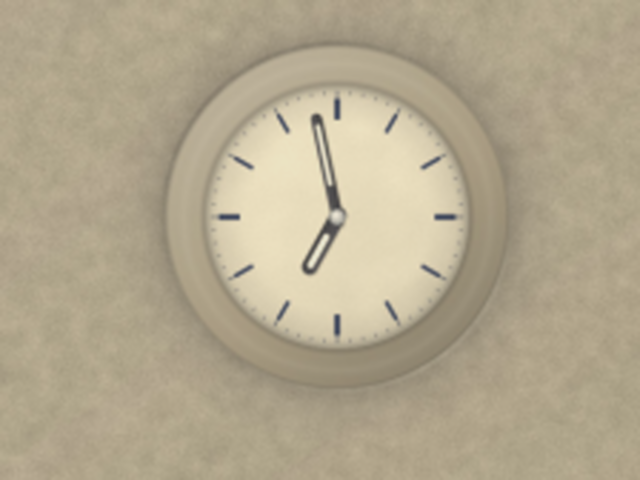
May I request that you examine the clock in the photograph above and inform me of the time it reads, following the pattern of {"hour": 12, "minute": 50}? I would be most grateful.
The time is {"hour": 6, "minute": 58}
